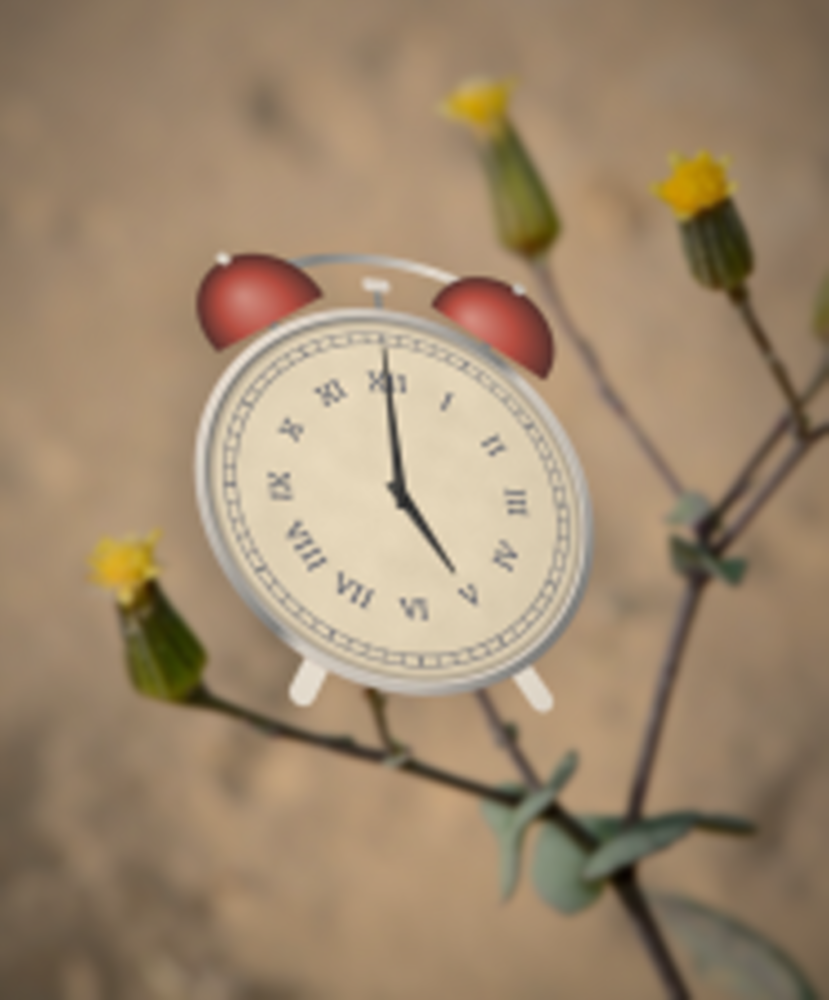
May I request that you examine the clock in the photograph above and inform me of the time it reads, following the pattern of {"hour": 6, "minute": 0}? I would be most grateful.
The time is {"hour": 5, "minute": 0}
